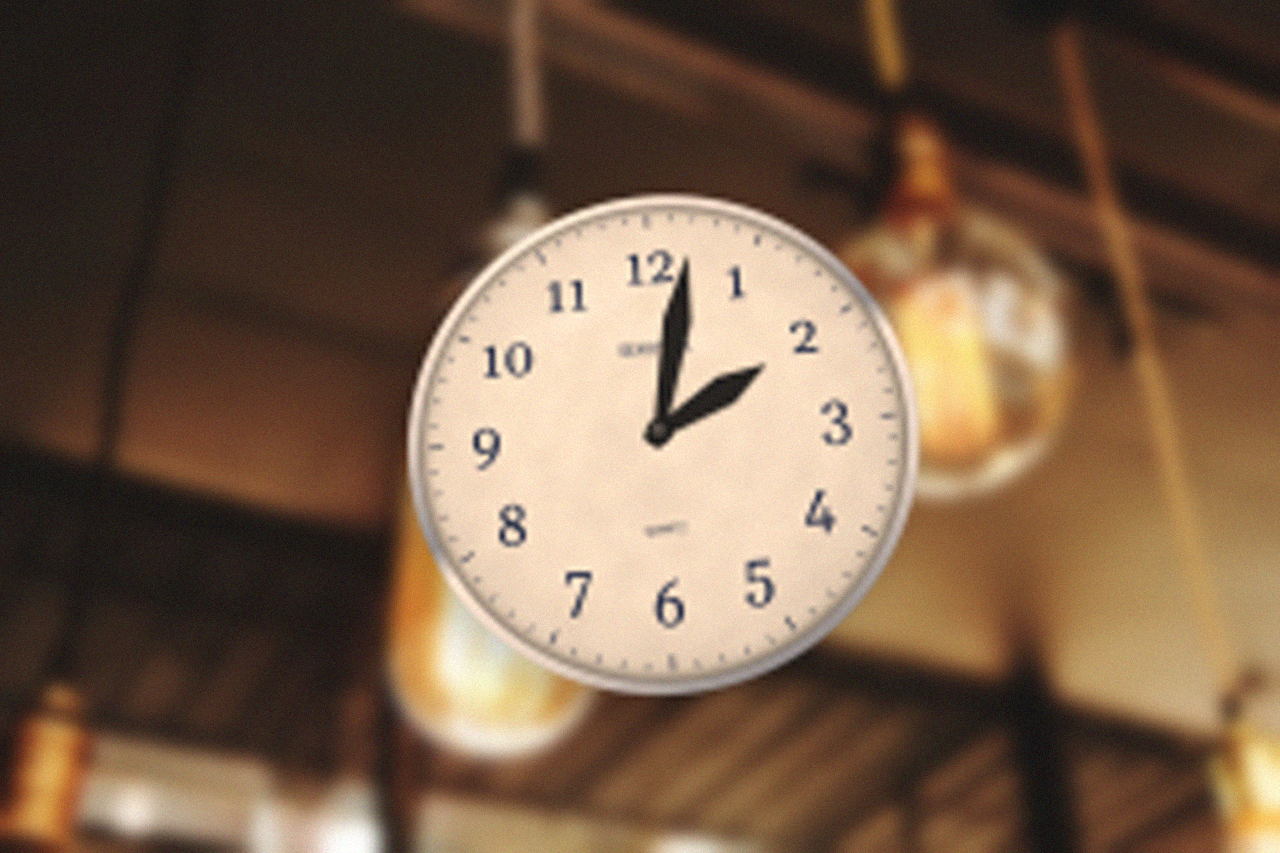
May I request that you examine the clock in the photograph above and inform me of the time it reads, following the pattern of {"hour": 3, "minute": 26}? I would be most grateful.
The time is {"hour": 2, "minute": 2}
